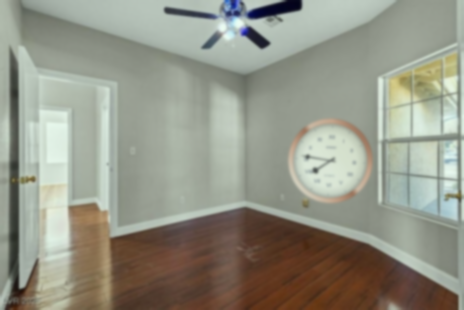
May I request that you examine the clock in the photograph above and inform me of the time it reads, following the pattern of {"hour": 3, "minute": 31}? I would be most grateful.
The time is {"hour": 7, "minute": 46}
